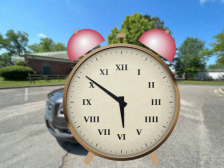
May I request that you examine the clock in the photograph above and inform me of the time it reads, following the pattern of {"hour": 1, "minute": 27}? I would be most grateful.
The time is {"hour": 5, "minute": 51}
